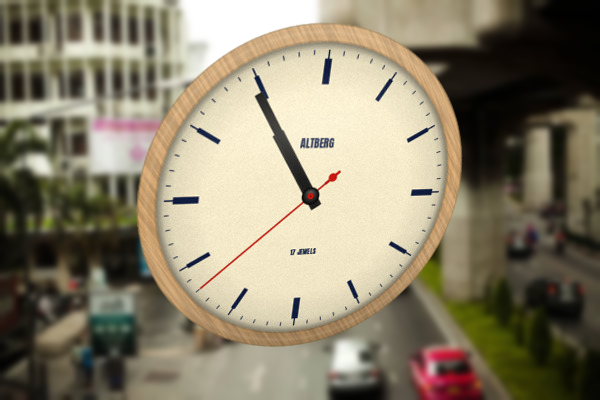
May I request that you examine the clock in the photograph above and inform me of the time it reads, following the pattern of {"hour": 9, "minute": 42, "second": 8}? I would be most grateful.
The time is {"hour": 10, "minute": 54, "second": 38}
